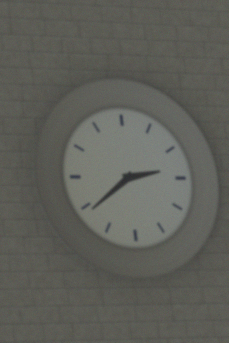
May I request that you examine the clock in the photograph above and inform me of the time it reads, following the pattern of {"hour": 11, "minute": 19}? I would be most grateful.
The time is {"hour": 2, "minute": 39}
